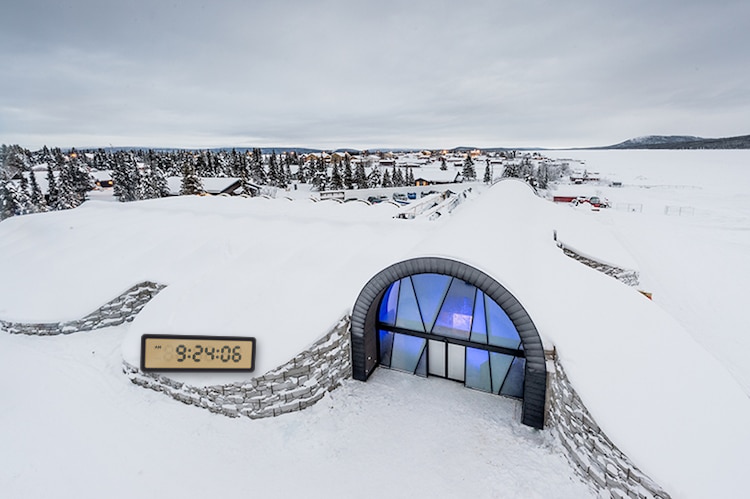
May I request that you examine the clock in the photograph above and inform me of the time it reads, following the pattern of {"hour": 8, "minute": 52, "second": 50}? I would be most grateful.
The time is {"hour": 9, "minute": 24, "second": 6}
